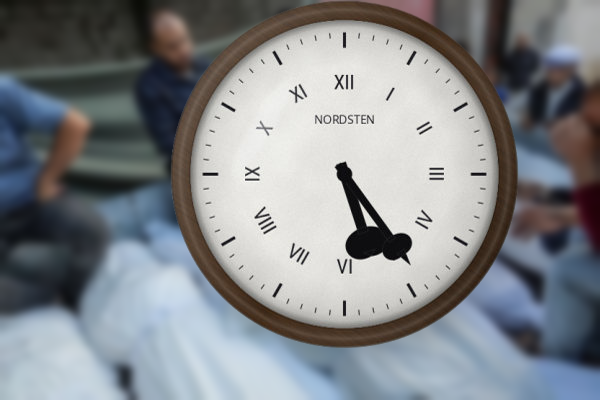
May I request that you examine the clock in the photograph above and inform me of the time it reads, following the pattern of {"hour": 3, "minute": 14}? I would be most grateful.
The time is {"hour": 5, "minute": 24}
